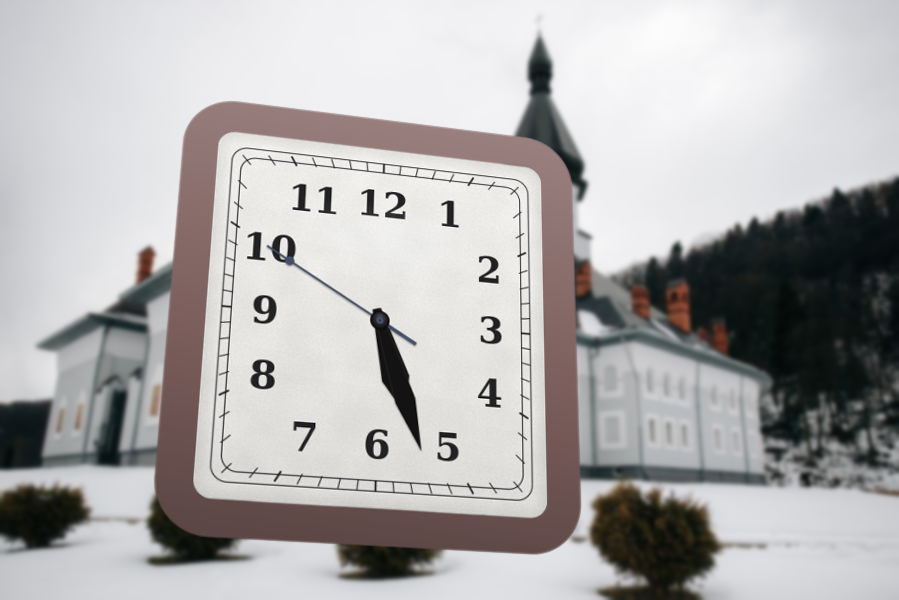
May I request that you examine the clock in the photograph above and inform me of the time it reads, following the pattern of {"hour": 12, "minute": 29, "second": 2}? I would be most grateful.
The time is {"hour": 5, "minute": 26, "second": 50}
